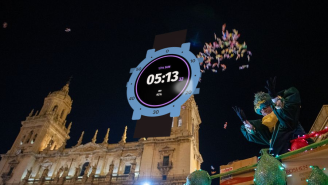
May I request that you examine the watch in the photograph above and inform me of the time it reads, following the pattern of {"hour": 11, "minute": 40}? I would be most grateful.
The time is {"hour": 5, "minute": 13}
